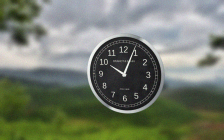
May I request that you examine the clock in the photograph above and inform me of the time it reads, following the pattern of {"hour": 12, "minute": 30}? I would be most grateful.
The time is {"hour": 10, "minute": 4}
